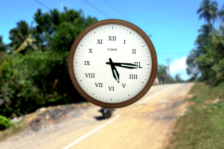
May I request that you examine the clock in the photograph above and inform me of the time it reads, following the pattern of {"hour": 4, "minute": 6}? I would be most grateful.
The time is {"hour": 5, "minute": 16}
